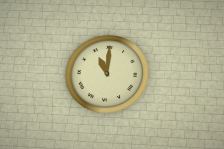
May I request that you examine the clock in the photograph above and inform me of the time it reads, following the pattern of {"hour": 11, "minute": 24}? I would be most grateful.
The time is {"hour": 11, "minute": 0}
